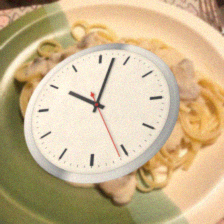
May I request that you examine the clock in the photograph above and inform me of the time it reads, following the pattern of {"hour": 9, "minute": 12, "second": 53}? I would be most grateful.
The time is {"hour": 10, "minute": 2, "second": 26}
